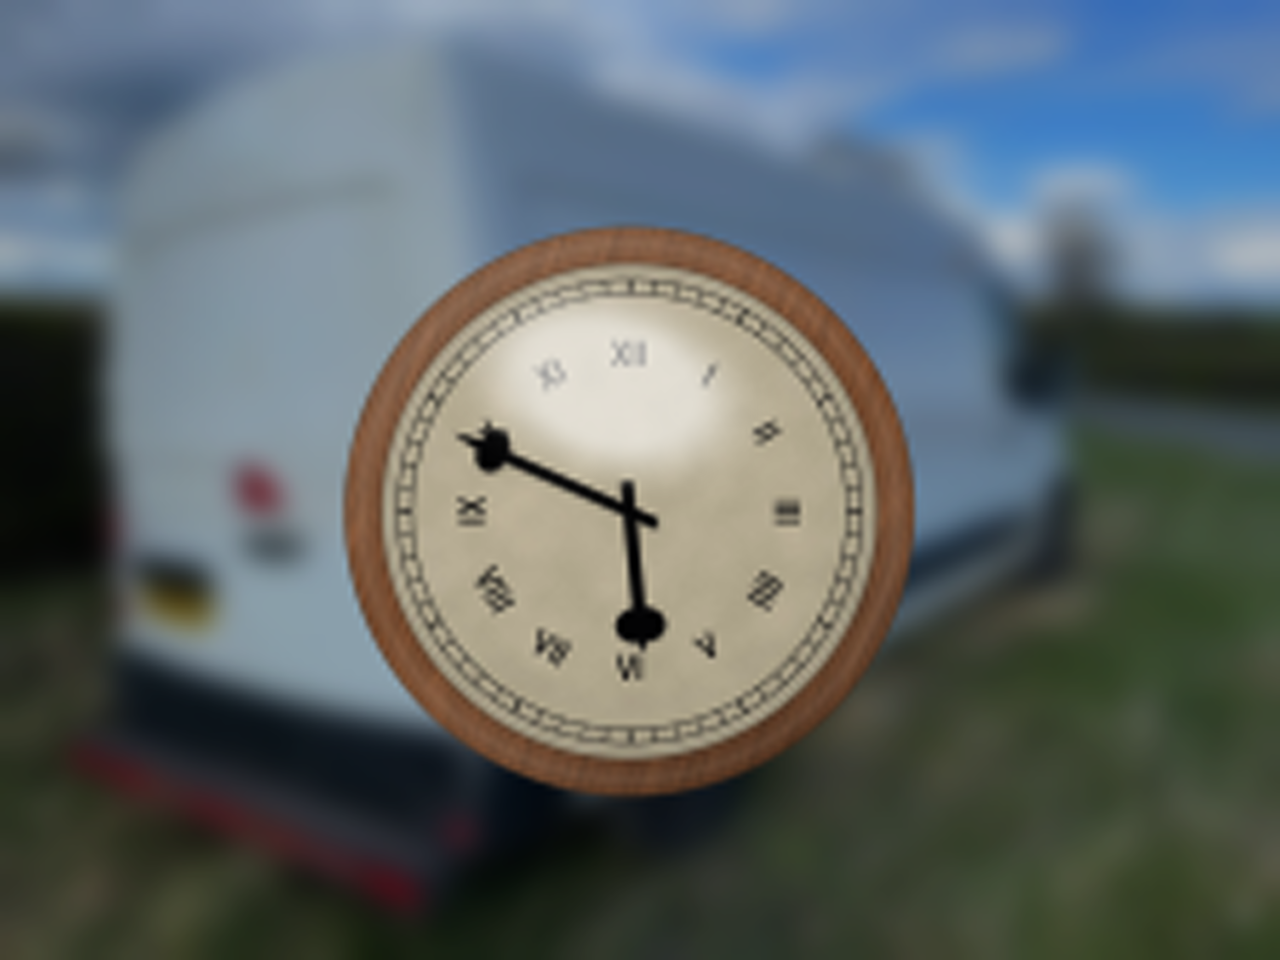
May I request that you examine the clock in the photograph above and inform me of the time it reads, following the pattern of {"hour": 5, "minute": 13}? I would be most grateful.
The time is {"hour": 5, "minute": 49}
